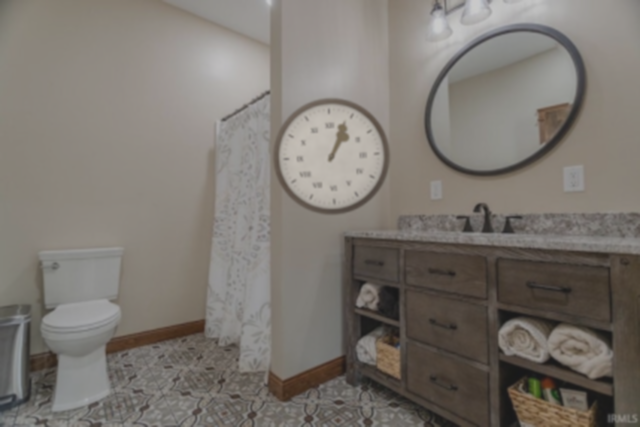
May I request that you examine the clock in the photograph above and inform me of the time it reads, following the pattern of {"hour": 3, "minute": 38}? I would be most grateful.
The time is {"hour": 1, "minute": 4}
